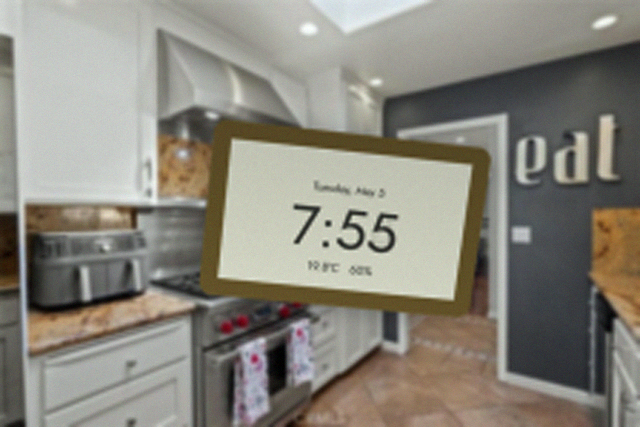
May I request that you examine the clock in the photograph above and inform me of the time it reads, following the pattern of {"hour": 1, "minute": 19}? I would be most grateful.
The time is {"hour": 7, "minute": 55}
